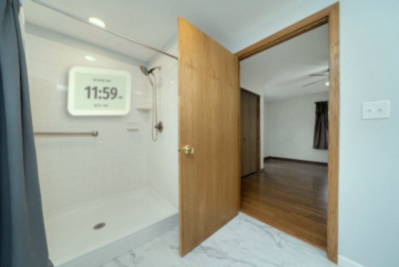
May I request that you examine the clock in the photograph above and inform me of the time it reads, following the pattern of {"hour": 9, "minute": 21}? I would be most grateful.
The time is {"hour": 11, "minute": 59}
